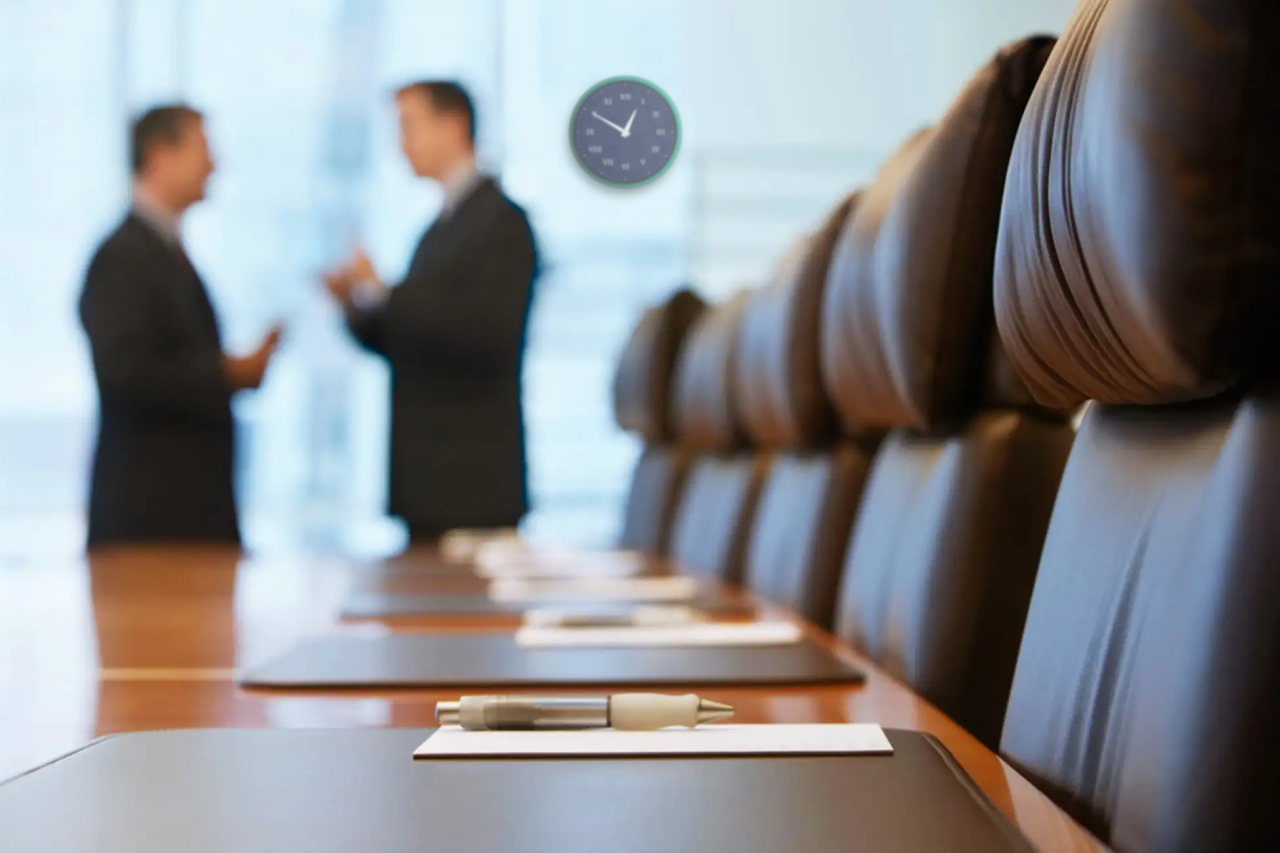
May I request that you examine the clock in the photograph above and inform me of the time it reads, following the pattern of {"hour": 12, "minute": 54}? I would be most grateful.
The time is {"hour": 12, "minute": 50}
